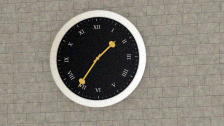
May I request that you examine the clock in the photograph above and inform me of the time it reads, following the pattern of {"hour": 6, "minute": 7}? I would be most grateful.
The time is {"hour": 1, "minute": 36}
